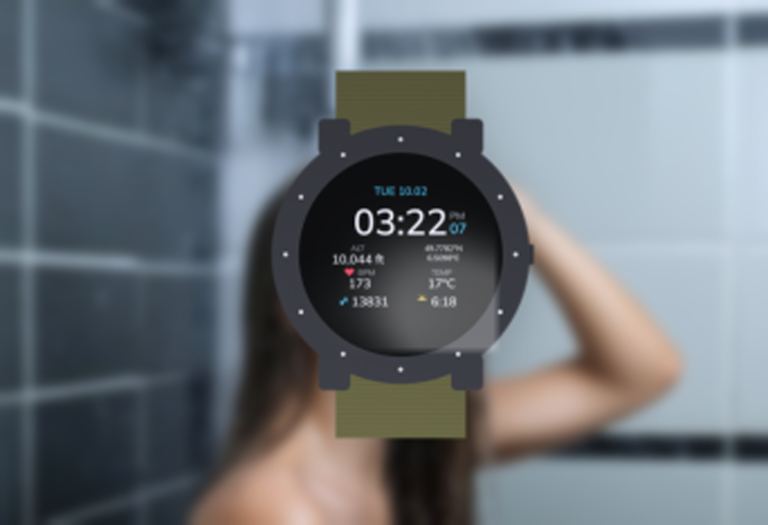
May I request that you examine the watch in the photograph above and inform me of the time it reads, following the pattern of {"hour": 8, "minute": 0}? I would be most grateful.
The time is {"hour": 3, "minute": 22}
